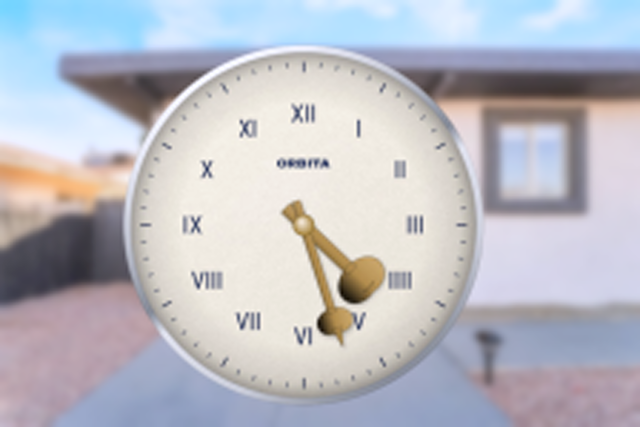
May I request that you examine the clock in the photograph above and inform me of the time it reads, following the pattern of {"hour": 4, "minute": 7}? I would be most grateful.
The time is {"hour": 4, "minute": 27}
